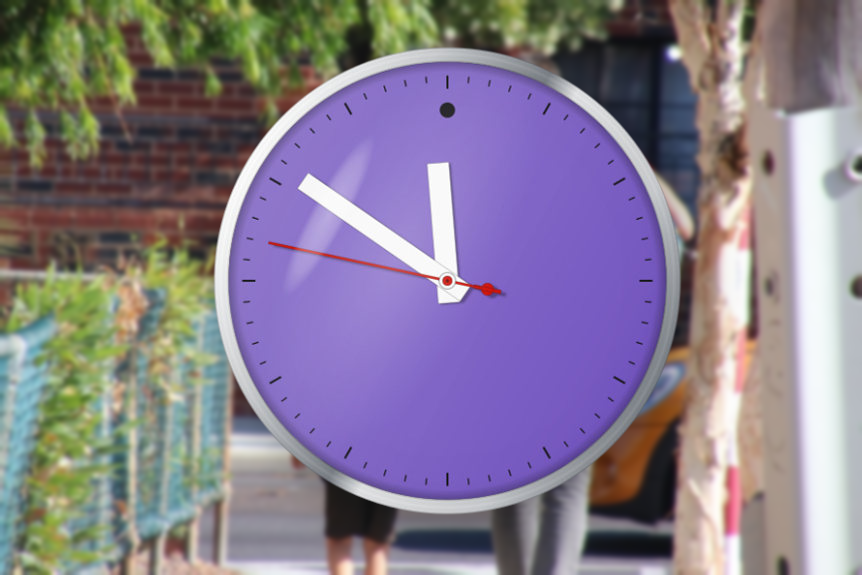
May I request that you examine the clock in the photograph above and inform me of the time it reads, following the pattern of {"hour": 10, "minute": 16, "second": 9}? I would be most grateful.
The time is {"hour": 11, "minute": 50, "second": 47}
